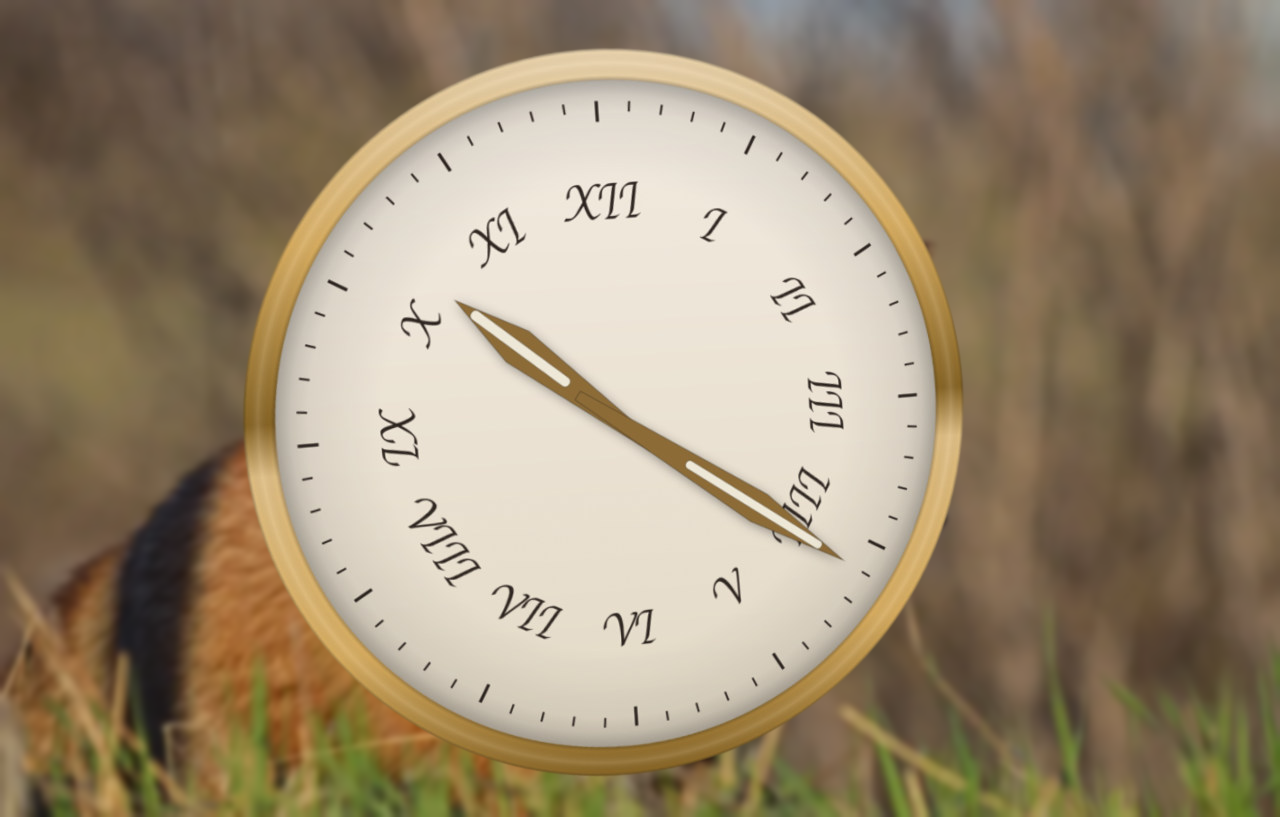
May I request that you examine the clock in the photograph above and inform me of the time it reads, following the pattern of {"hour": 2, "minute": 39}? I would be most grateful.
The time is {"hour": 10, "minute": 21}
